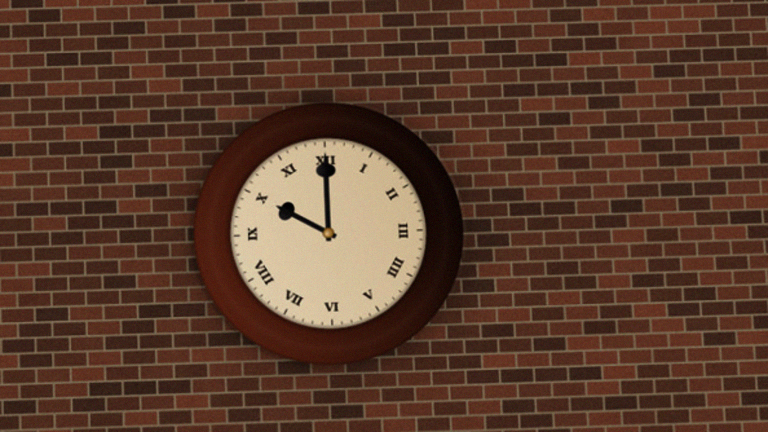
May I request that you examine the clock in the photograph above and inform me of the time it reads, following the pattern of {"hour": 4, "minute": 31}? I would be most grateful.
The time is {"hour": 10, "minute": 0}
